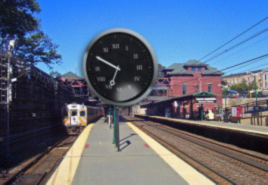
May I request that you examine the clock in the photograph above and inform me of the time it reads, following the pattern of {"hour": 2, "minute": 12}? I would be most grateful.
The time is {"hour": 6, "minute": 50}
